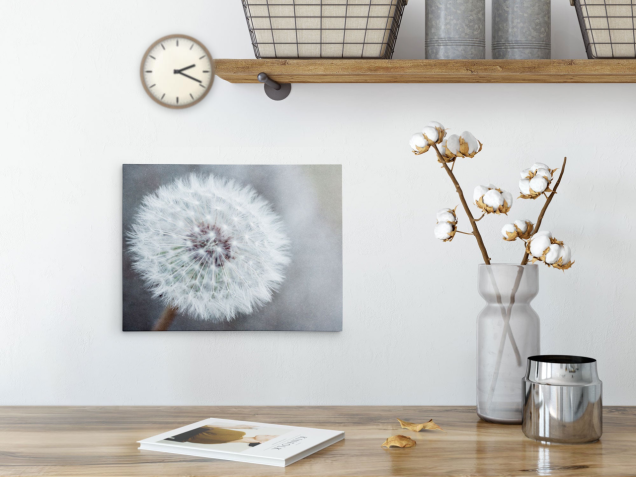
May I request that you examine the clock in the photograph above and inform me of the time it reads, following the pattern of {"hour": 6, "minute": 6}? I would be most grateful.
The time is {"hour": 2, "minute": 19}
